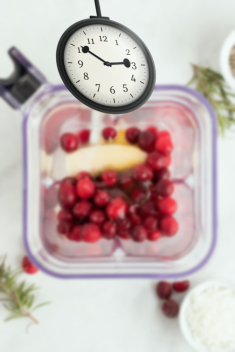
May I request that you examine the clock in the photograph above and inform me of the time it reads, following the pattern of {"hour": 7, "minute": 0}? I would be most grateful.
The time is {"hour": 2, "minute": 51}
